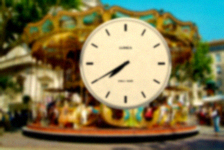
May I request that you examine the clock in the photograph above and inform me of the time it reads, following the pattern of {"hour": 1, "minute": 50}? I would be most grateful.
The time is {"hour": 7, "minute": 40}
